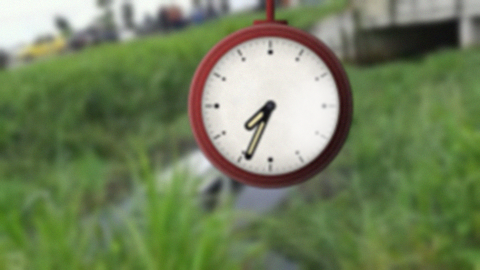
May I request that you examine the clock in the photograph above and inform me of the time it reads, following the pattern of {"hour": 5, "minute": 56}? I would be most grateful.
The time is {"hour": 7, "minute": 34}
